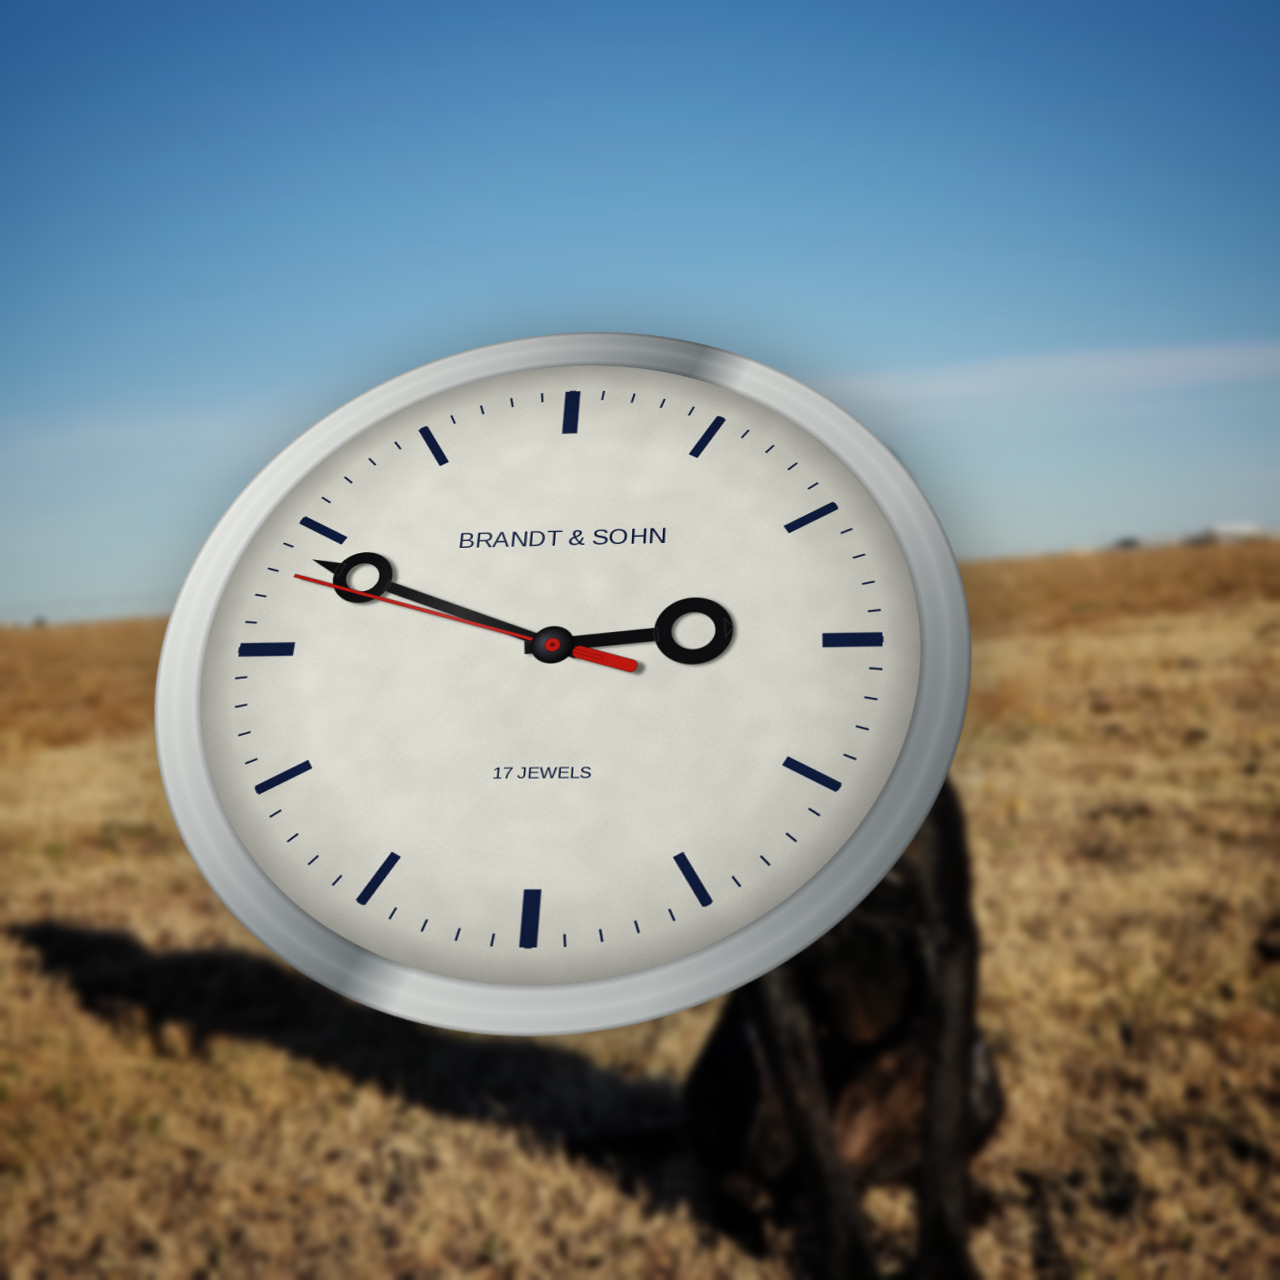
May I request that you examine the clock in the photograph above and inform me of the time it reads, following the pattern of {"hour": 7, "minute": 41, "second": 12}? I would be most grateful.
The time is {"hour": 2, "minute": 48, "second": 48}
